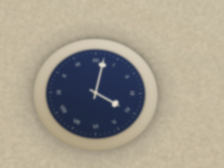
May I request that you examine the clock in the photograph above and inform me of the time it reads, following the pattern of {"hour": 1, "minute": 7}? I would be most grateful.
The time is {"hour": 4, "minute": 2}
